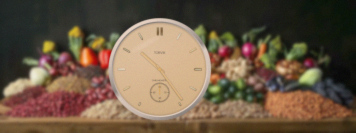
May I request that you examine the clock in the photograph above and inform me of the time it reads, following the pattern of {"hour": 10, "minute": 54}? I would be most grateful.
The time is {"hour": 10, "minute": 24}
